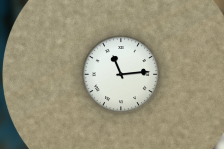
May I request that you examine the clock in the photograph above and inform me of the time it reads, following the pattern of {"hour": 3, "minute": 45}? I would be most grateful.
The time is {"hour": 11, "minute": 14}
